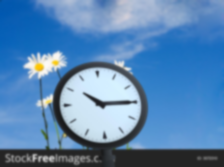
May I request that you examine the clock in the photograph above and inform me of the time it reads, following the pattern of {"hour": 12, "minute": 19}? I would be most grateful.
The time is {"hour": 10, "minute": 15}
